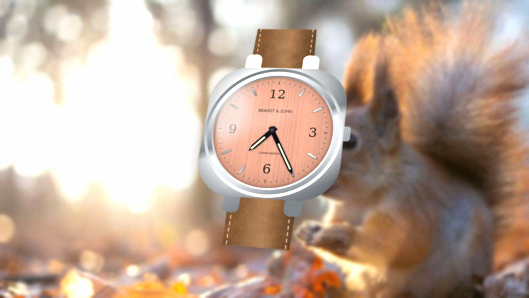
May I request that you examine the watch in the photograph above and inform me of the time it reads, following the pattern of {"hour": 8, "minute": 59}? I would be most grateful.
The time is {"hour": 7, "minute": 25}
